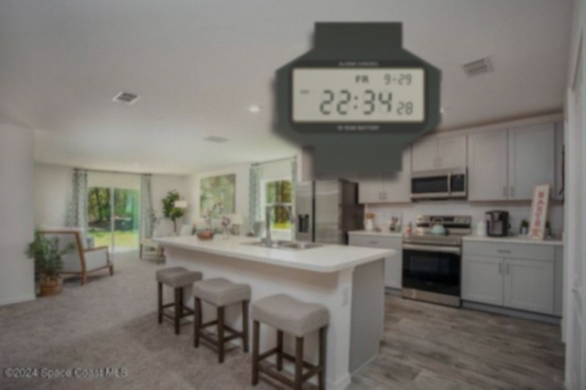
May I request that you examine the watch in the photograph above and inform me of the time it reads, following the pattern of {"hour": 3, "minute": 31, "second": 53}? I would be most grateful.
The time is {"hour": 22, "minute": 34, "second": 28}
